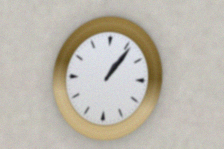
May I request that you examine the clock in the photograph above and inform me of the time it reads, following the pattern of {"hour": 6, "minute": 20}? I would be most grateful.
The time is {"hour": 1, "minute": 6}
